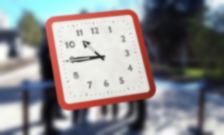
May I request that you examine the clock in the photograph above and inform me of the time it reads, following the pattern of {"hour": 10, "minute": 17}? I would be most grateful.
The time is {"hour": 10, "minute": 45}
